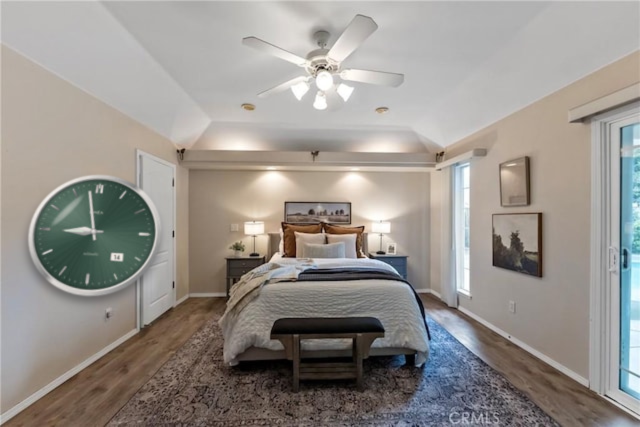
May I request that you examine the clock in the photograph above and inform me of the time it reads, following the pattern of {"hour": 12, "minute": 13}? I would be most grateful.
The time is {"hour": 8, "minute": 58}
